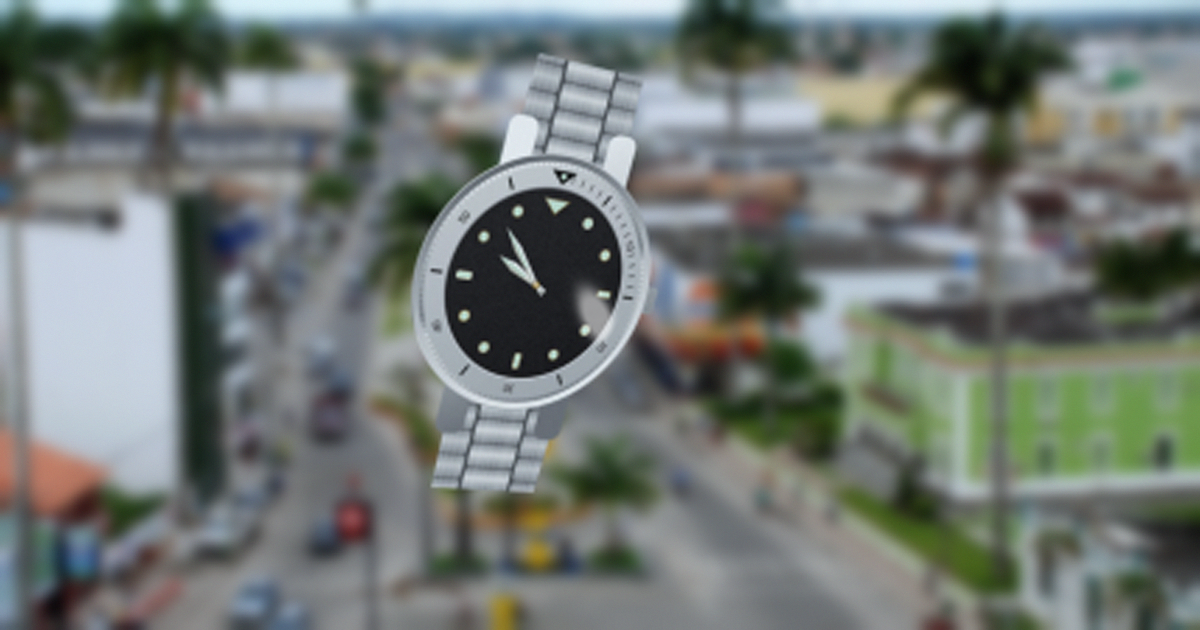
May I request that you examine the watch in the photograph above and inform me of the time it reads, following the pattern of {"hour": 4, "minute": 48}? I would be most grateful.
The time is {"hour": 9, "minute": 53}
